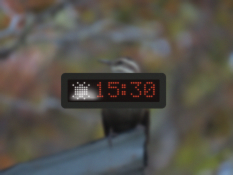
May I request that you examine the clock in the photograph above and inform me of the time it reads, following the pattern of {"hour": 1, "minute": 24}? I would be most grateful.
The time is {"hour": 15, "minute": 30}
